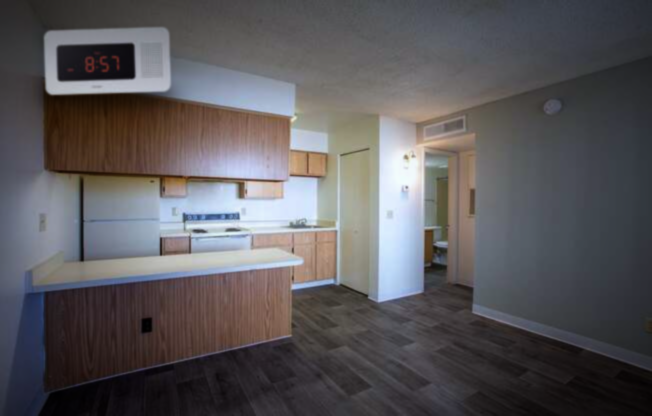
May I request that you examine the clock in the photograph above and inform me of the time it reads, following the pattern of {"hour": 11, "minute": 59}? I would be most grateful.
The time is {"hour": 8, "minute": 57}
